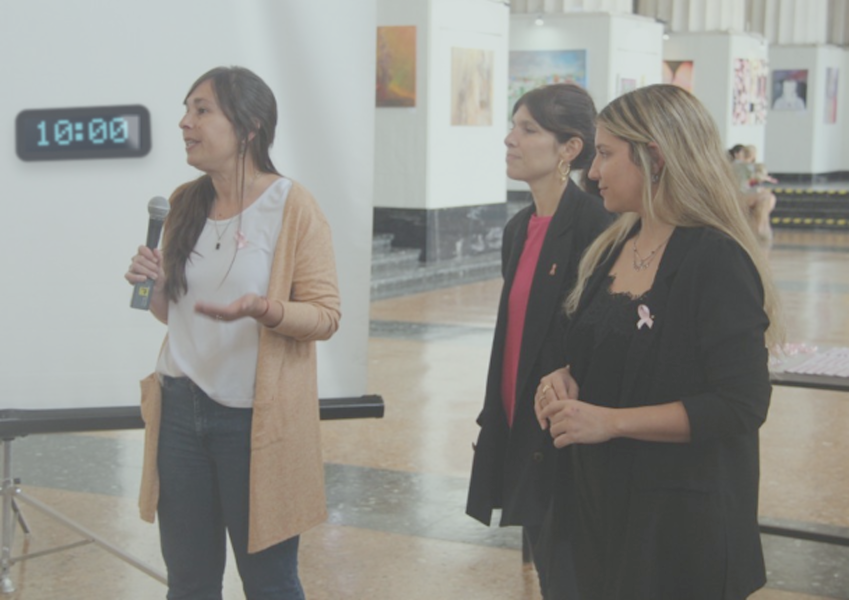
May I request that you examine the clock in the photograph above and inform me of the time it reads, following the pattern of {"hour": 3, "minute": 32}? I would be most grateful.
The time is {"hour": 10, "minute": 0}
